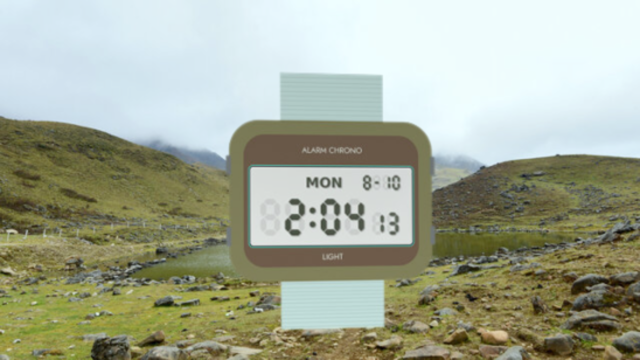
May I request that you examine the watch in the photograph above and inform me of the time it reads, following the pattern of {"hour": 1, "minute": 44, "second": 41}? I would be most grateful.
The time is {"hour": 2, "minute": 4, "second": 13}
